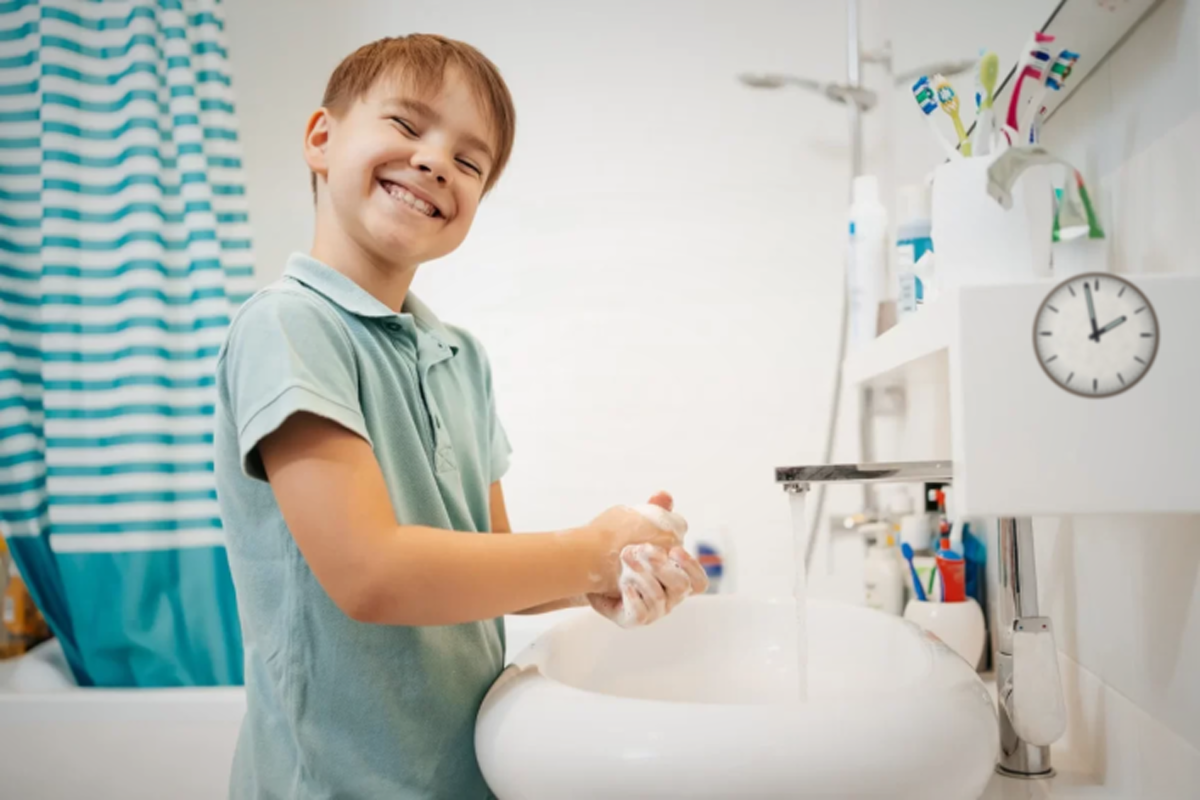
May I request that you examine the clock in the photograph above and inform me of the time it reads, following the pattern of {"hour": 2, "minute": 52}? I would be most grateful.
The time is {"hour": 1, "minute": 58}
